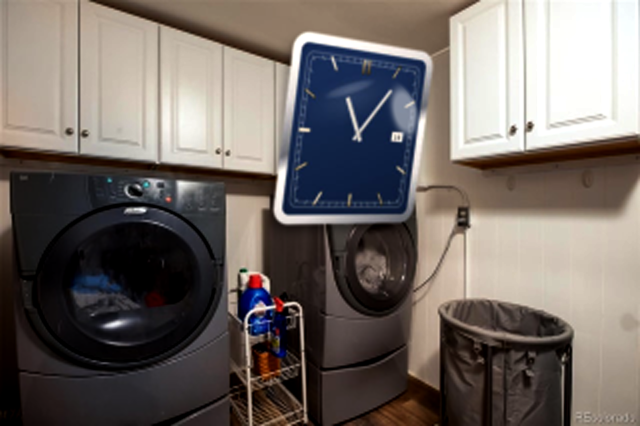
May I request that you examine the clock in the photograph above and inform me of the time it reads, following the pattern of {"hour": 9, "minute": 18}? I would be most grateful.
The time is {"hour": 11, "minute": 6}
